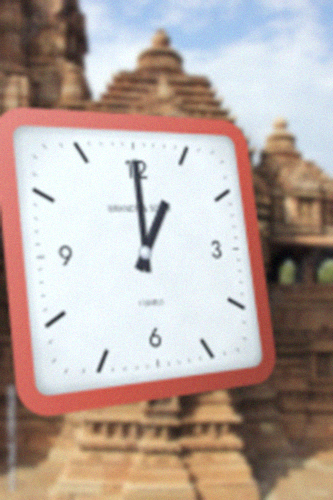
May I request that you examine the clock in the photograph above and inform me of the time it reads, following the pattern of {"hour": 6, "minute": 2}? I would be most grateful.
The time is {"hour": 1, "minute": 0}
